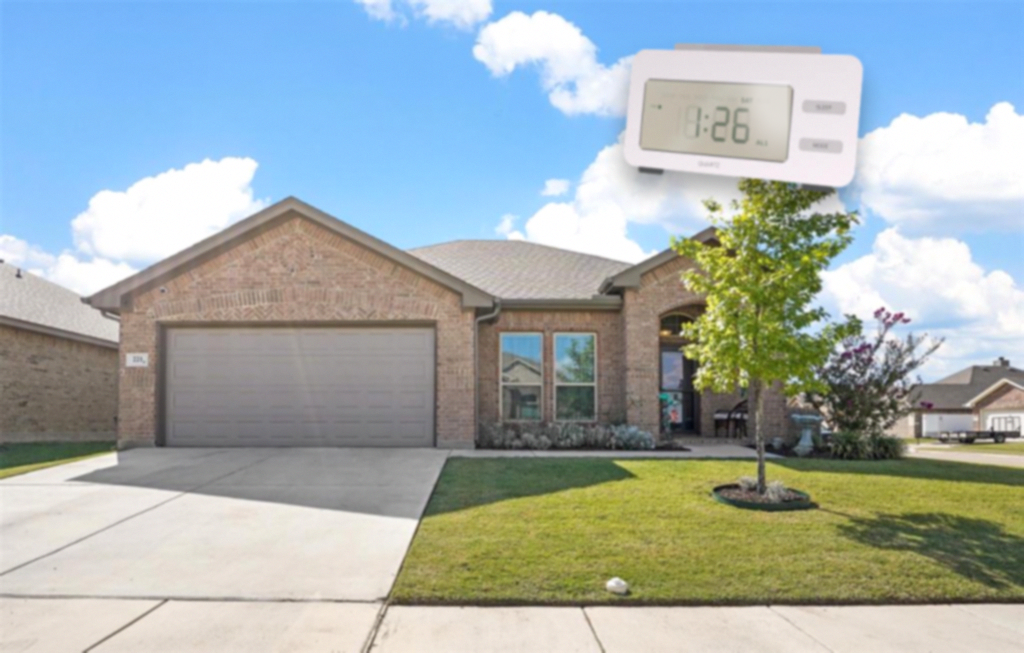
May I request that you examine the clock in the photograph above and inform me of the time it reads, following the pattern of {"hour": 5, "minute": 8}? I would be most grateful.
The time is {"hour": 1, "minute": 26}
